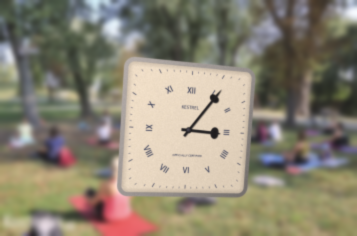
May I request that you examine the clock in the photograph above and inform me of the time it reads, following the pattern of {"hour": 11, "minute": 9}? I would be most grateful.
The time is {"hour": 3, "minute": 6}
